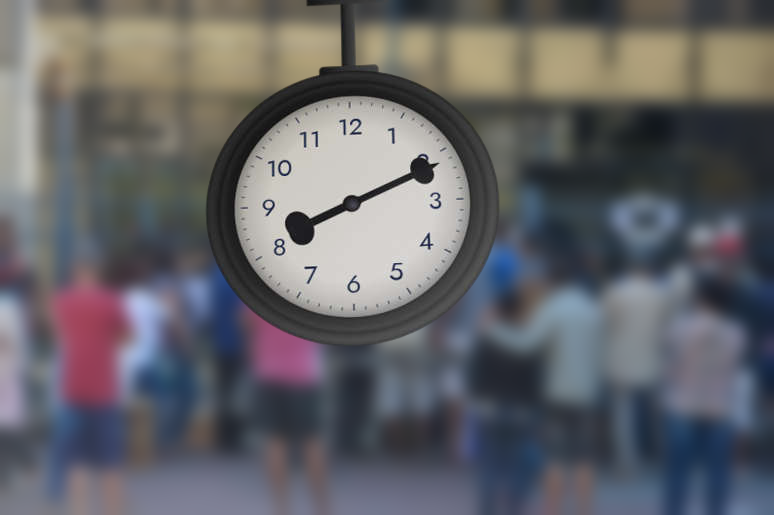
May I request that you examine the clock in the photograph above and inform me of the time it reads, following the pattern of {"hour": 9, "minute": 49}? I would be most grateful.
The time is {"hour": 8, "minute": 11}
